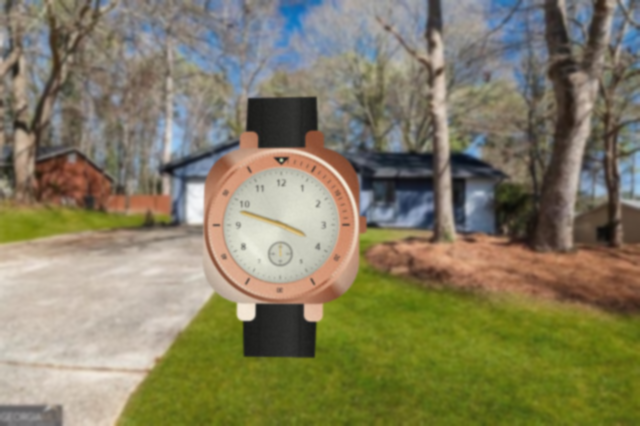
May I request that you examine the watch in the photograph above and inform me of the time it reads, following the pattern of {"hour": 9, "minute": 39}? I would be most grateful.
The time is {"hour": 3, "minute": 48}
